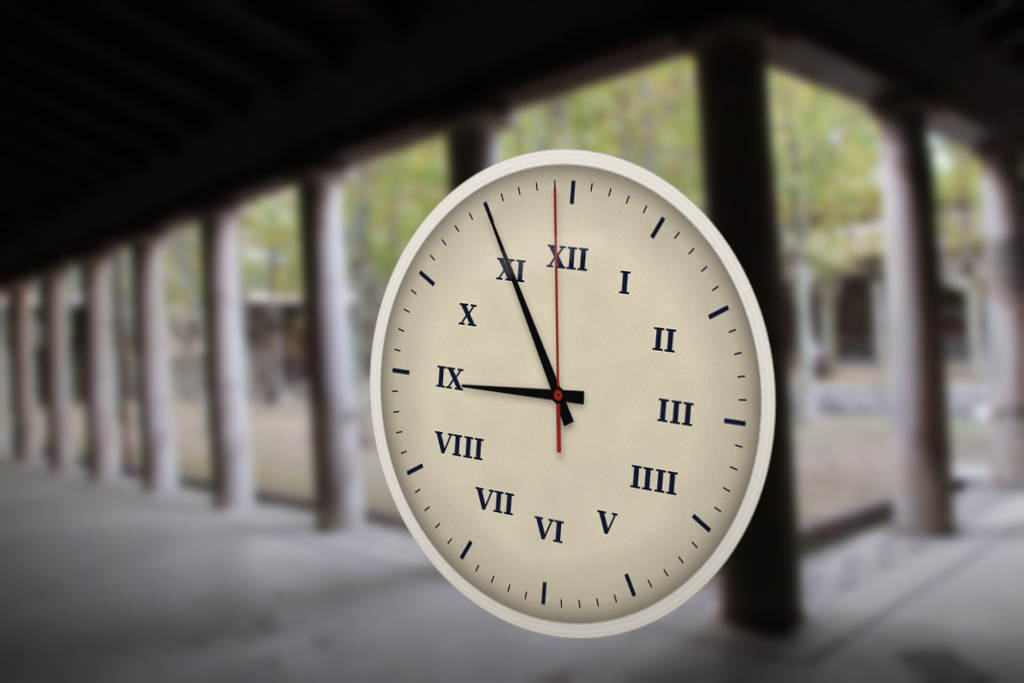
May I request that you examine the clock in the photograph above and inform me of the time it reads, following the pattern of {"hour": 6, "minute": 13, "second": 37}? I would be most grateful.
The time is {"hour": 8, "minute": 54, "second": 59}
